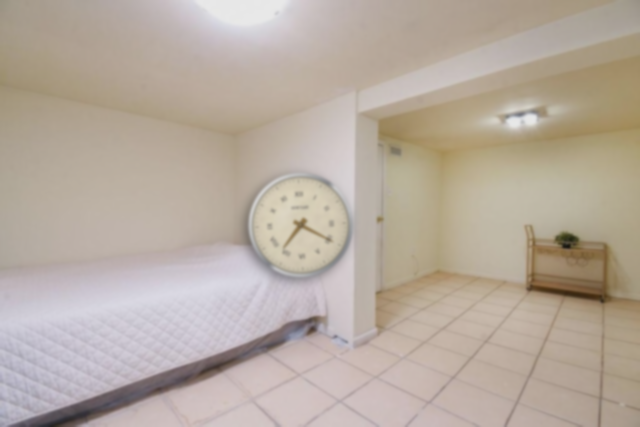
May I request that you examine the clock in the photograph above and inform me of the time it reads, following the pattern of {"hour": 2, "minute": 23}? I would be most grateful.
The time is {"hour": 7, "minute": 20}
